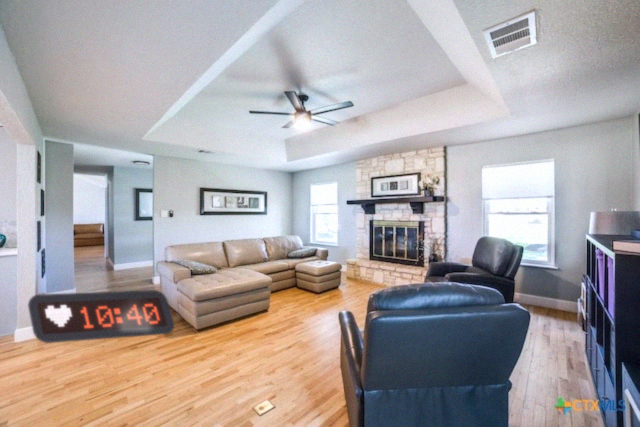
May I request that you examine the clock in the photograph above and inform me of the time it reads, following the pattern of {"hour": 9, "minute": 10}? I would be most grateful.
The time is {"hour": 10, "minute": 40}
